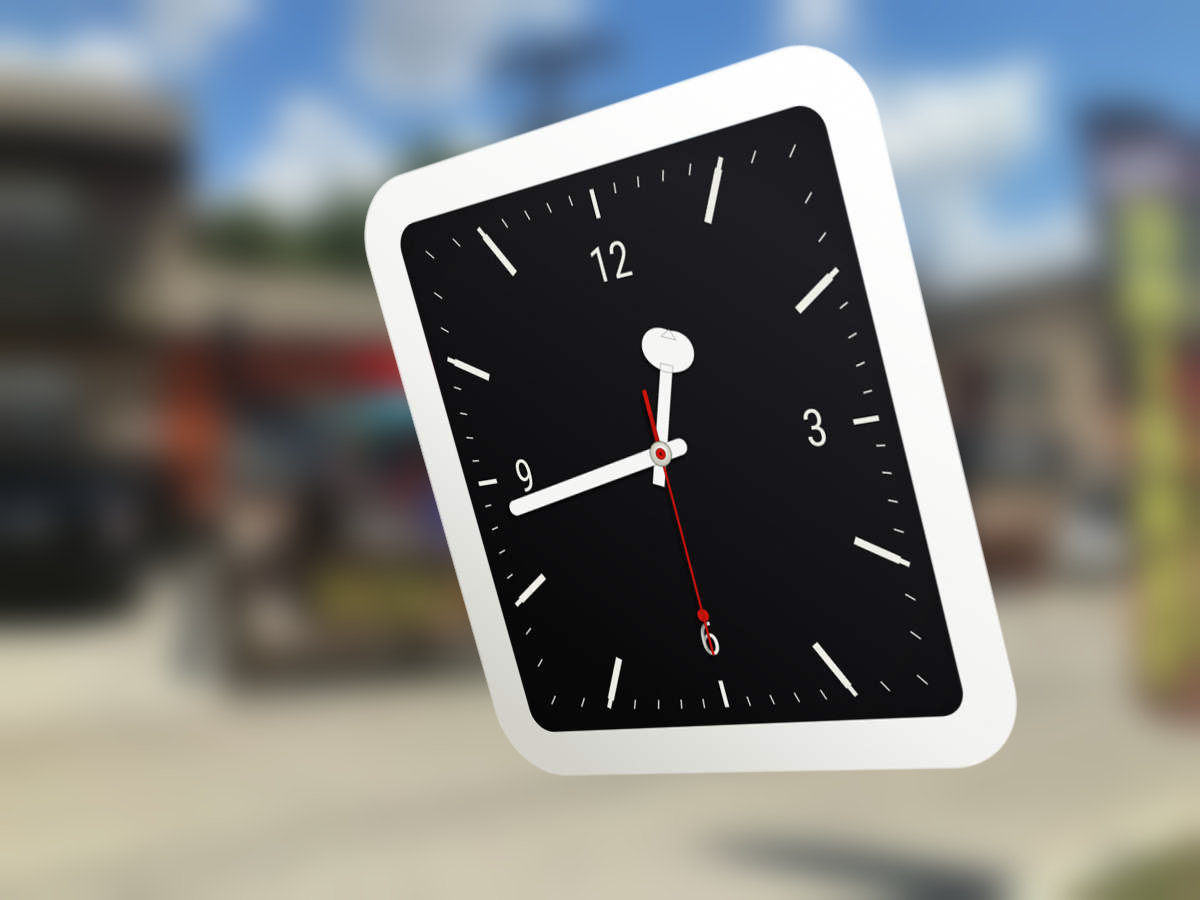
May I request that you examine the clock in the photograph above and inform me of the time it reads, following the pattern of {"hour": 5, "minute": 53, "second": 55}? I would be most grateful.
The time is {"hour": 12, "minute": 43, "second": 30}
